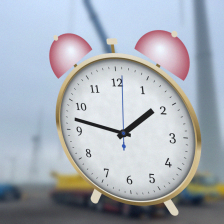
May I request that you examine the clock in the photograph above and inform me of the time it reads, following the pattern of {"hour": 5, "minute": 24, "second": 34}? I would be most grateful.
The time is {"hour": 1, "minute": 47, "second": 1}
